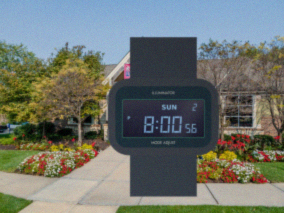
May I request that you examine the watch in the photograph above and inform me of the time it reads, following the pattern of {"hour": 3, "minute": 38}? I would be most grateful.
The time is {"hour": 8, "minute": 0}
